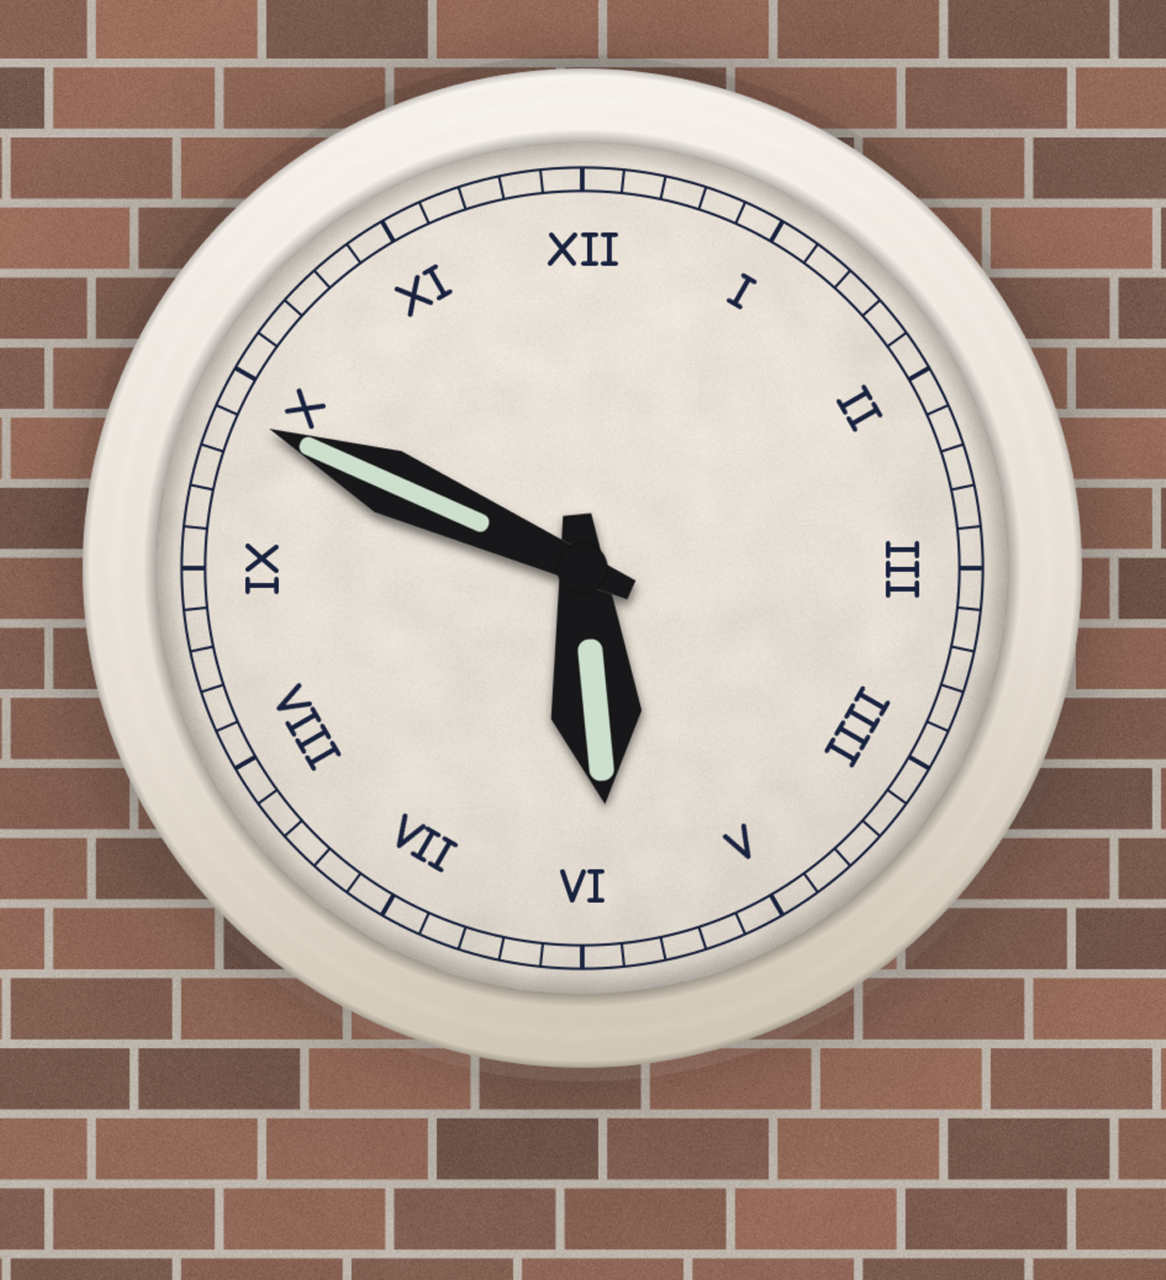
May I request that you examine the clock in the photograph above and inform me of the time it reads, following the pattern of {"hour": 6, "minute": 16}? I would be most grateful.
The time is {"hour": 5, "minute": 49}
